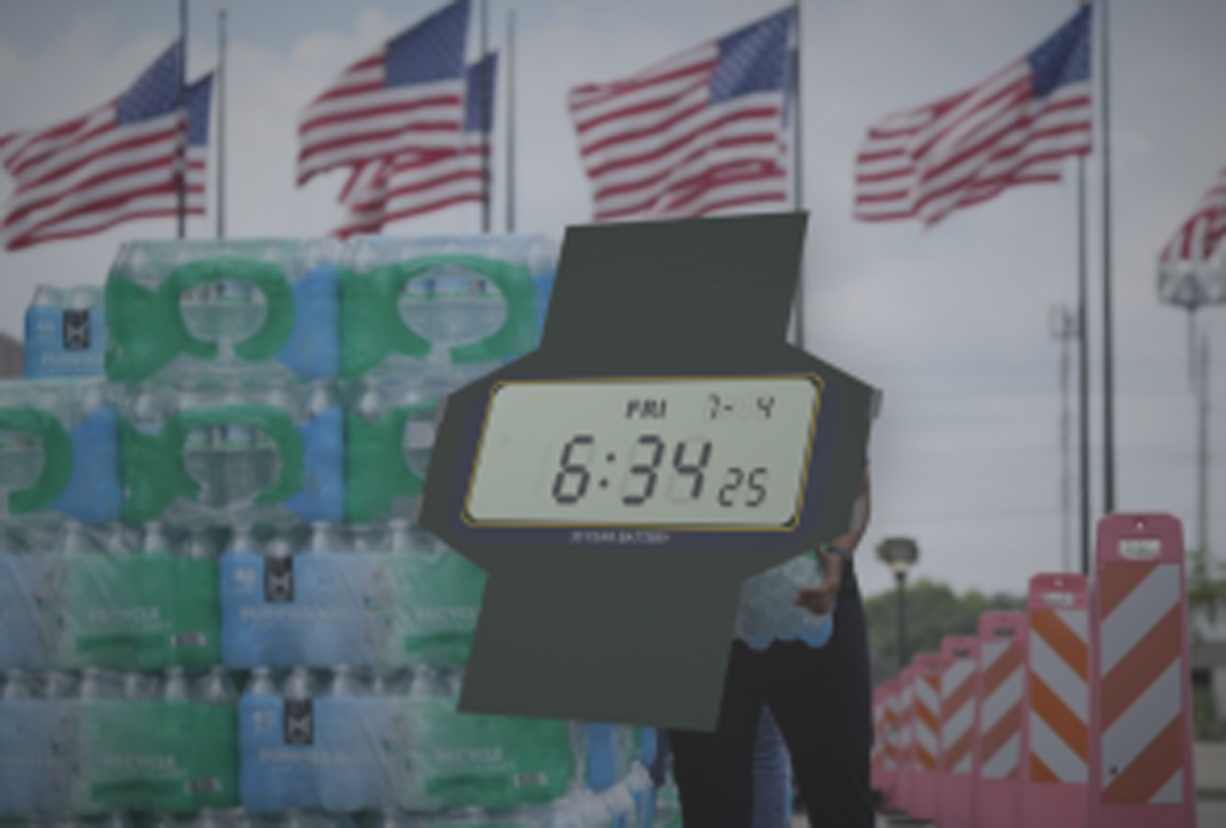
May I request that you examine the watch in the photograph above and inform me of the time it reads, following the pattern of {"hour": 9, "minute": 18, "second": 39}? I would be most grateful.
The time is {"hour": 6, "minute": 34, "second": 25}
